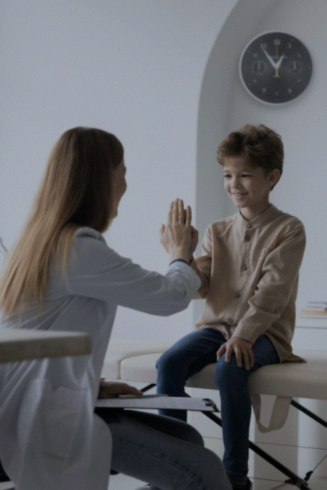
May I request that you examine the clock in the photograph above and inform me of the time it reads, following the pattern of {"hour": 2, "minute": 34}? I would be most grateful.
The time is {"hour": 12, "minute": 54}
